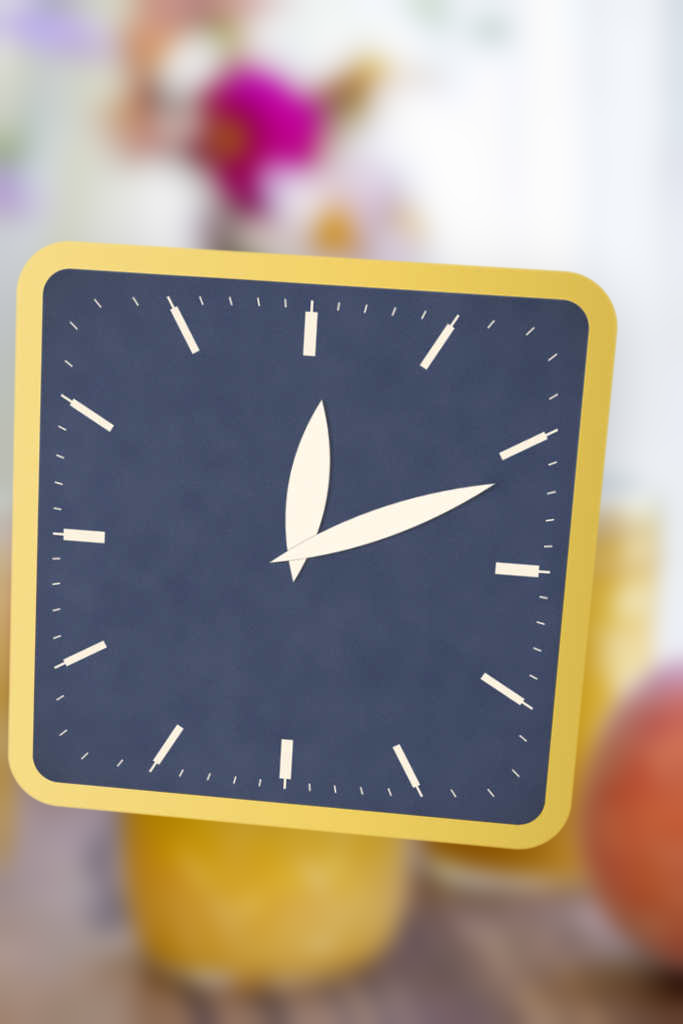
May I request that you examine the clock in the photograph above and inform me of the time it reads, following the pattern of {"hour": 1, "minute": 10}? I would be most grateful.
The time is {"hour": 12, "minute": 11}
